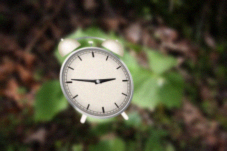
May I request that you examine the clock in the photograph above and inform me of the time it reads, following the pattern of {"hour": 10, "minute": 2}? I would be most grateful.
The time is {"hour": 2, "minute": 46}
